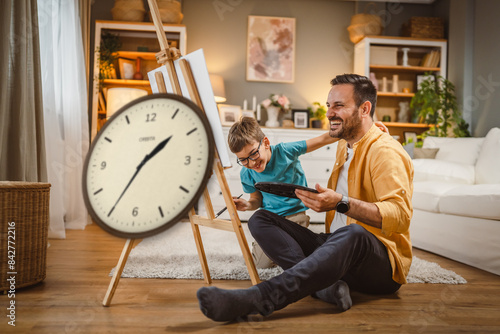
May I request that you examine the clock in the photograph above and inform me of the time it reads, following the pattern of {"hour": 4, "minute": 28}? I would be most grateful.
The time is {"hour": 1, "minute": 35}
